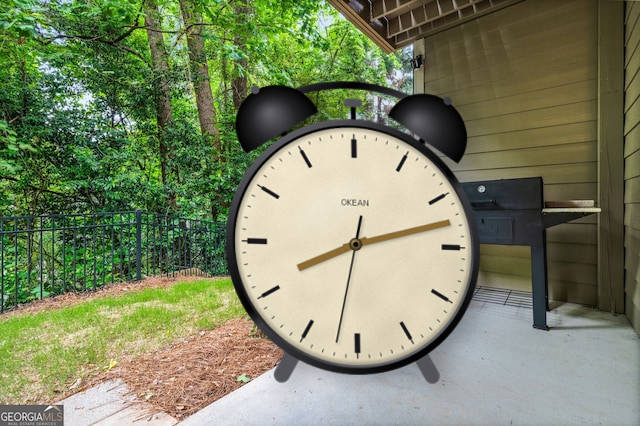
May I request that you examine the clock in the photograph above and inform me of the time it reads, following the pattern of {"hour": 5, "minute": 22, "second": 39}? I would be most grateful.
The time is {"hour": 8, "minute": 12, "second": 32}
